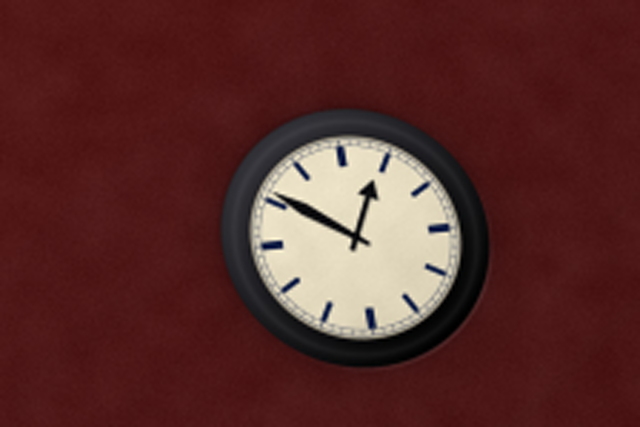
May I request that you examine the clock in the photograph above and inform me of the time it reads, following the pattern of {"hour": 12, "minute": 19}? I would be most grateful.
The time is {"hour": 12, "minute": 51}
